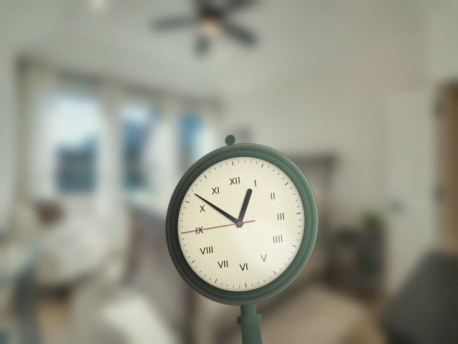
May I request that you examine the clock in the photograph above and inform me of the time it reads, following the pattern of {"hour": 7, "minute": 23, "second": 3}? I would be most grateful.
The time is {"hour": 12, "minute": 51, "second": 45}
